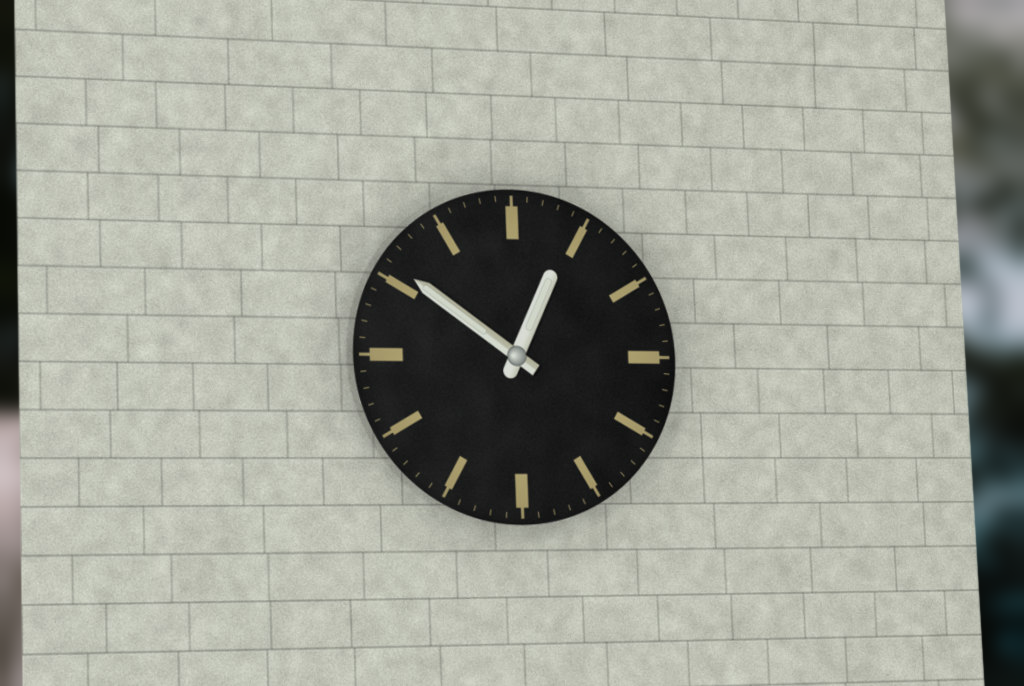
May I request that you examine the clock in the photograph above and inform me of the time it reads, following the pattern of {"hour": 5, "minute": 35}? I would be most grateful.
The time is {"hour": 12, "minute": 51}
